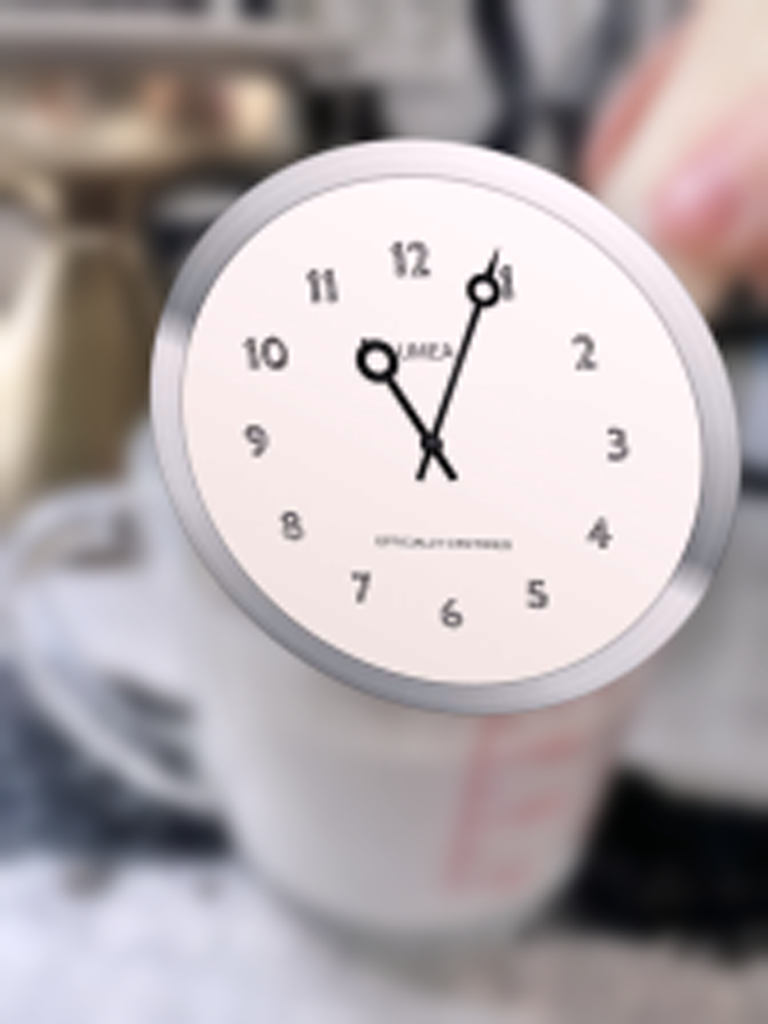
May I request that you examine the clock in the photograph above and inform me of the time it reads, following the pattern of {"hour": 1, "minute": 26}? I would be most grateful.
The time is {"hour": 11, "minute": 4}
